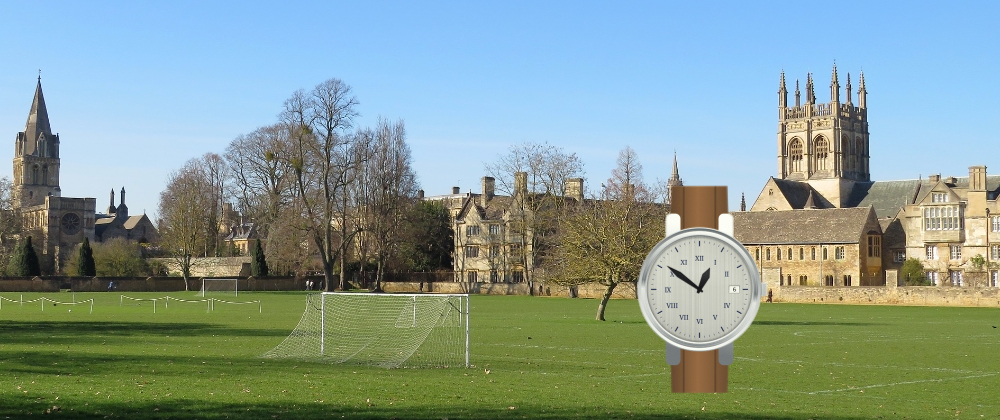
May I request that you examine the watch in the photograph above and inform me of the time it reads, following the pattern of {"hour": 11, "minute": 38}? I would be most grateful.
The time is {"hour": 12, "minute": 51}
